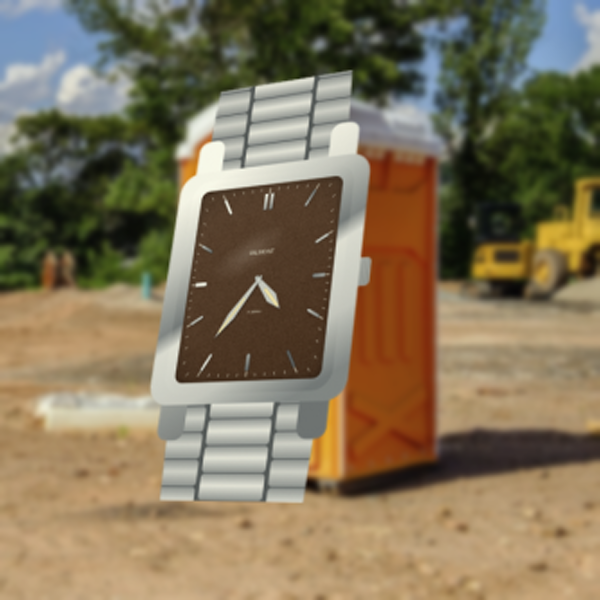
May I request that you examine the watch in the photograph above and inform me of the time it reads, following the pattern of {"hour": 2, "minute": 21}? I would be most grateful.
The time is {"hour": 4, "minute": 36}
